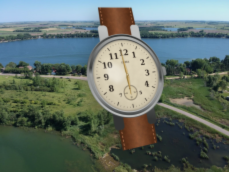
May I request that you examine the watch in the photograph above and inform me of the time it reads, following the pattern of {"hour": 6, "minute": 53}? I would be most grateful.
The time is {"hour": 5, "minute": 59}
